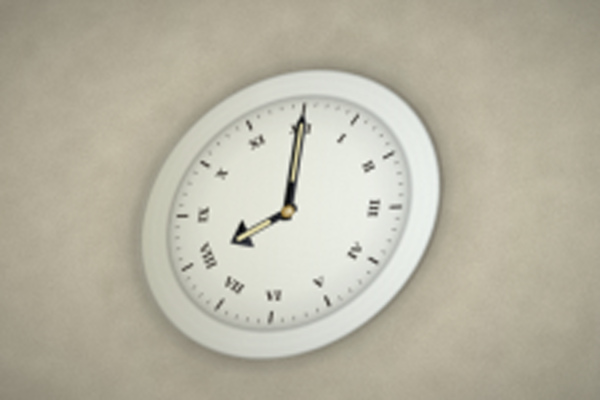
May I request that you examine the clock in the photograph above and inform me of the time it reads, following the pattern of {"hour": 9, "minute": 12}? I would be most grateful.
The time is {"hour": 8, "minute": 0}
